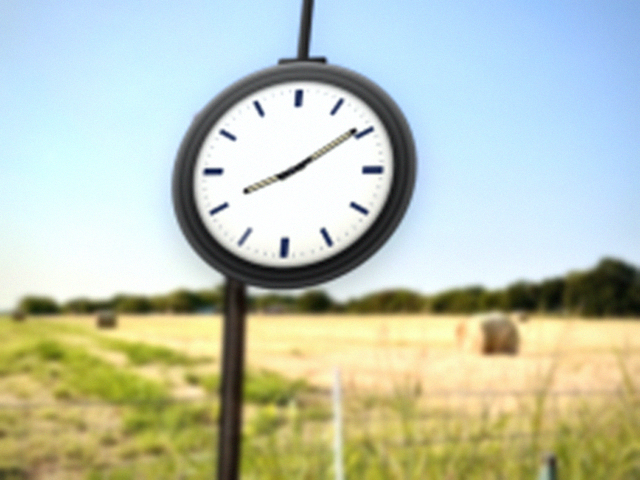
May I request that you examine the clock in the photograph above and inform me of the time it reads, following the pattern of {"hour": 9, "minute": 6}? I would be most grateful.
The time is {"hour": 8, "minute": 9}
